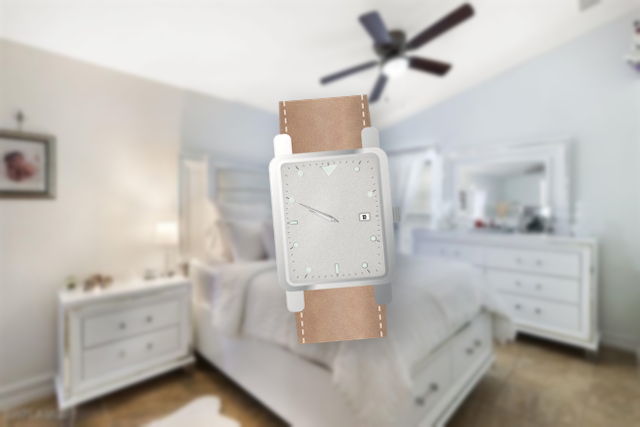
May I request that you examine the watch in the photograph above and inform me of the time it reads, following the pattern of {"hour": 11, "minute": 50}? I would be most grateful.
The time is {"hour": 9, "minute": 50}
